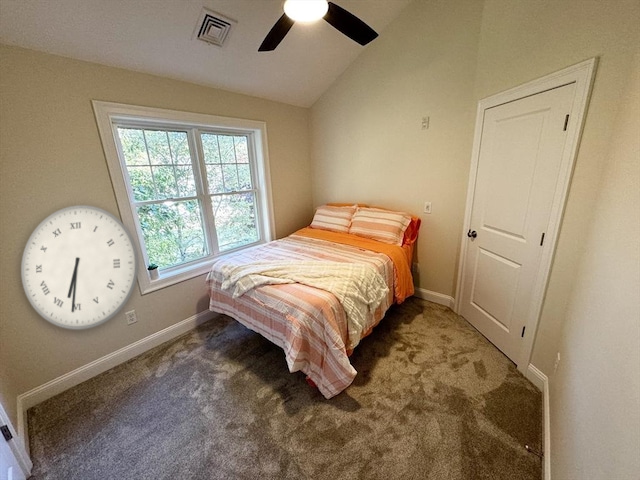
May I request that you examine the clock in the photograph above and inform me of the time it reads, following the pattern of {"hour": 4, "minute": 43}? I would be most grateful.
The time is {"hour": 6, "minute": 31}
